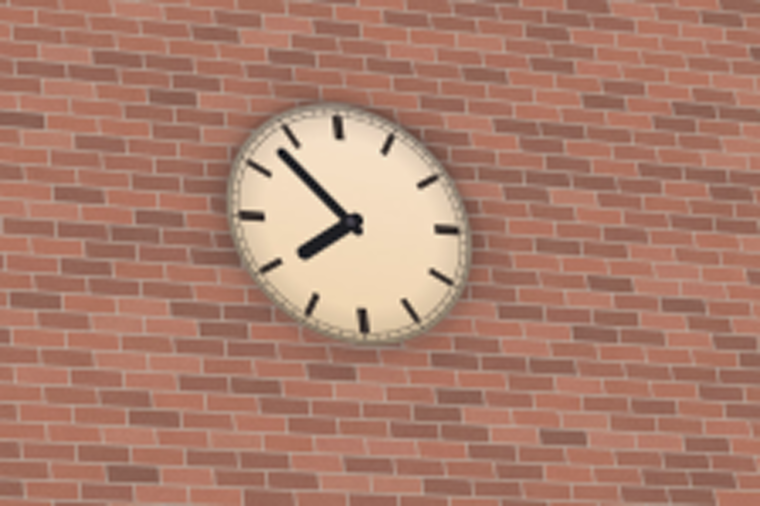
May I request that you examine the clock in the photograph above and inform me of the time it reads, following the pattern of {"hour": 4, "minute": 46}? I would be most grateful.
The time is {"hour": 7, "minute": 53}
